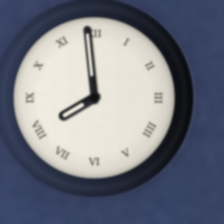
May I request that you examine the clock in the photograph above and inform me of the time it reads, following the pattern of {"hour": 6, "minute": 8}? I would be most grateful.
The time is {"hour": 7, "minute": 59}
